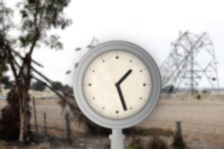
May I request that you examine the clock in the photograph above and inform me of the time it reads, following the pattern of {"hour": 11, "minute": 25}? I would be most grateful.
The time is {"hour": 1, "minute": 27}
